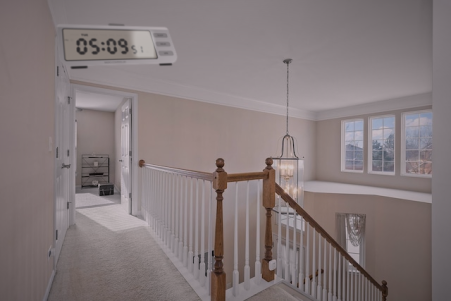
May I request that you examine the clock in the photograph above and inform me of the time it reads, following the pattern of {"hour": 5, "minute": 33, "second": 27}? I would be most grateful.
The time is {"hour": 5, "minute": 9, "second": 51}
